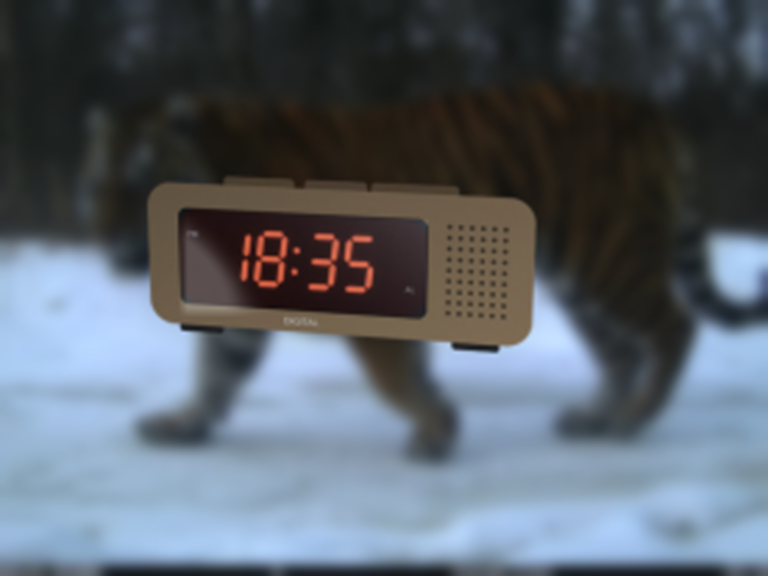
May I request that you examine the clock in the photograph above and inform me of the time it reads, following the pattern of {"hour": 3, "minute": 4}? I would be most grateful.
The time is {"hour": 18, "minute": 35}
